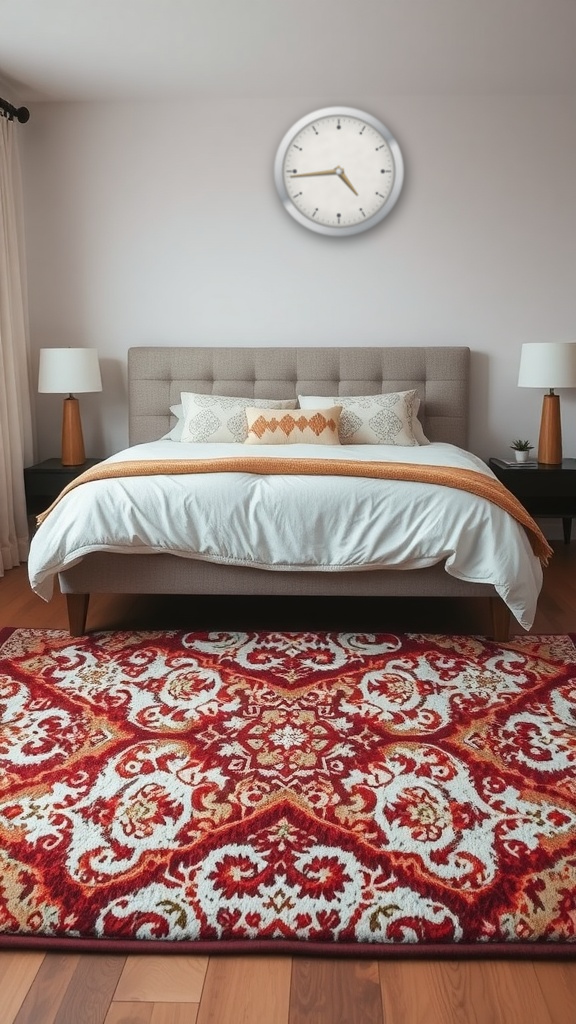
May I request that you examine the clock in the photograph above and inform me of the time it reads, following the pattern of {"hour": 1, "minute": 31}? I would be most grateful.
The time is {"hour": 4, "minute": 44}
